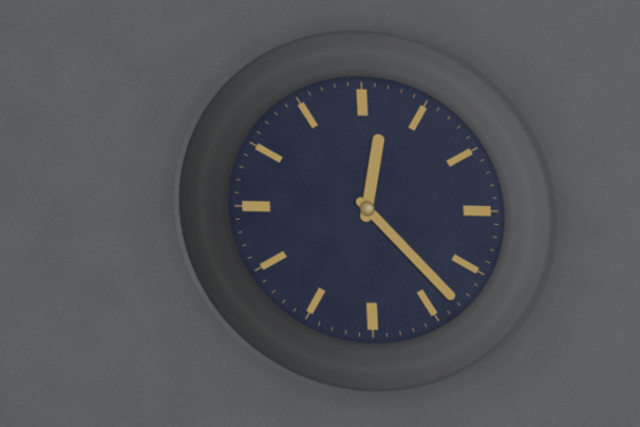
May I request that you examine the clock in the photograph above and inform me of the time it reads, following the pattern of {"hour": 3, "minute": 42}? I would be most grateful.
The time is {"hour": 12, "minute": 23}
